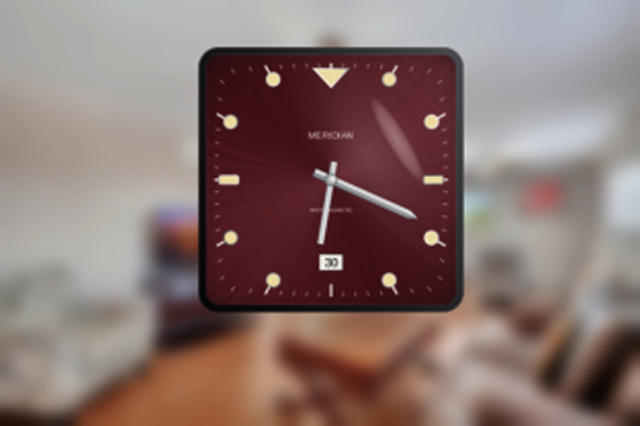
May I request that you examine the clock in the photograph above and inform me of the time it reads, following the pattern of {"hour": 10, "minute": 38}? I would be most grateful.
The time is {"hour": 6, "minute": 19}
